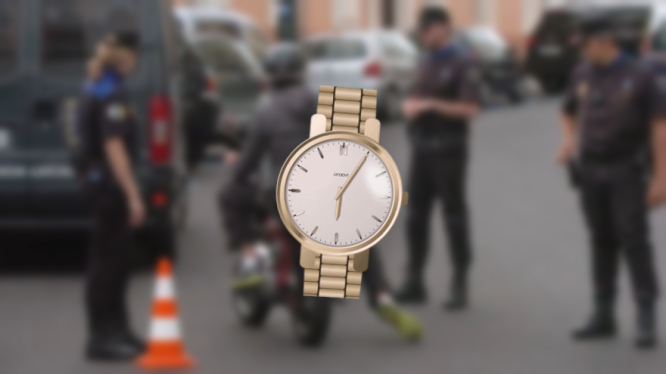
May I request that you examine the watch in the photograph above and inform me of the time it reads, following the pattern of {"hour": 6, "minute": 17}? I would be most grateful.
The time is {"hour": 6, "minute": 5}
